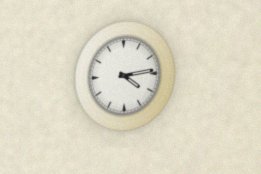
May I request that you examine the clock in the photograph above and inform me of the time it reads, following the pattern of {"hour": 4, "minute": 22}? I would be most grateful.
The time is {"hour": 4, "minute": 14}
